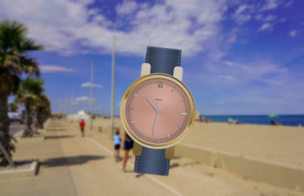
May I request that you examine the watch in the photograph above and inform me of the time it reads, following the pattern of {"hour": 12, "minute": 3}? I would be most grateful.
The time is {"hour": 10, "minute": 31}
